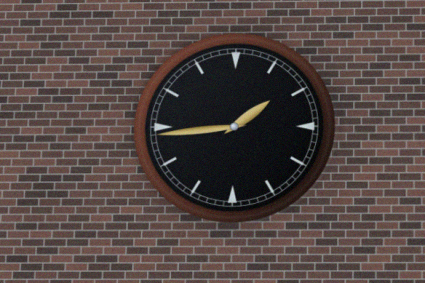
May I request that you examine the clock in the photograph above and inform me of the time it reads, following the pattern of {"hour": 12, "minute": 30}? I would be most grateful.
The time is {"hour": 1, "minute": 44}
